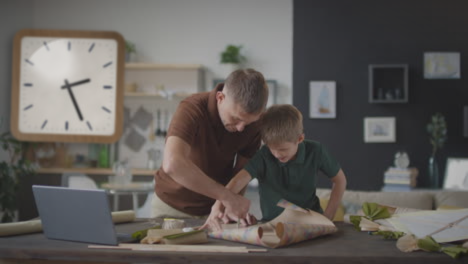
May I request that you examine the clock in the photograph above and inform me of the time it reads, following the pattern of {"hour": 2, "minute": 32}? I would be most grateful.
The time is {"hour": 2, "minute": 26}
